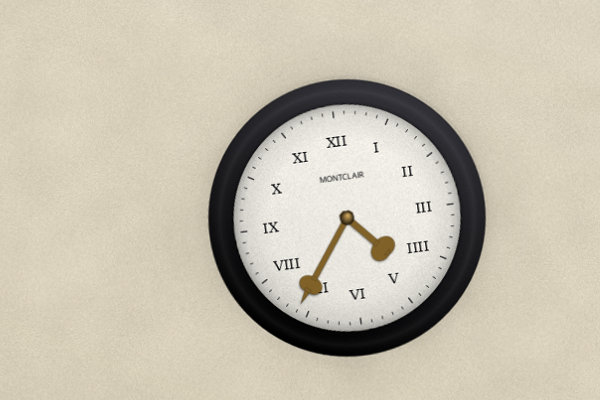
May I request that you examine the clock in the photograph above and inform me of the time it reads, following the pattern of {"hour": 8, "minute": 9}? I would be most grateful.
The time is {"hour": 4, "minute": 36}
